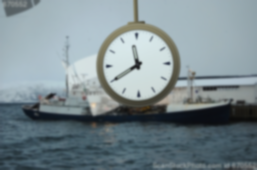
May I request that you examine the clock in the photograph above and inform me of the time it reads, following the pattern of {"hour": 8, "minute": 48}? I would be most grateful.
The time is {"hour": 11, "minute": 40}
